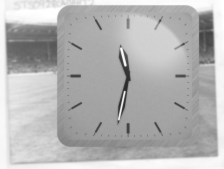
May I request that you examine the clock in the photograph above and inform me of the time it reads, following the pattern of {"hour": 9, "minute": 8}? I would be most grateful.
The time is {"hour": 11, "minute": 32}
